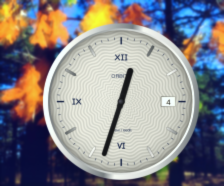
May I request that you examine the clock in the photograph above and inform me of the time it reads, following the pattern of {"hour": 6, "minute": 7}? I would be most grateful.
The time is {"hour": 12, "minute": 33}
